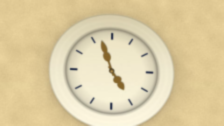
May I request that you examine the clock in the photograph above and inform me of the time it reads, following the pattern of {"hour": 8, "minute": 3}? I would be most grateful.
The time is {"hour": 4, "minute": 57}
